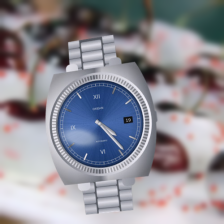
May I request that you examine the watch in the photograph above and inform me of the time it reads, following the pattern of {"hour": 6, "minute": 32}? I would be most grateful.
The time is {"hour": 4, "minute": 24}
